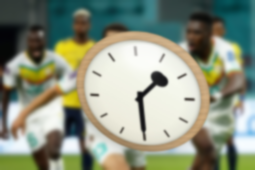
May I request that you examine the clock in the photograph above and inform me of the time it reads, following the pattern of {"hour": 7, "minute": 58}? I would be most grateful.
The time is {"hour": 1, "minute": 30}
